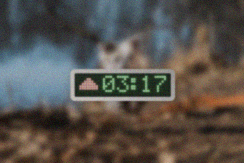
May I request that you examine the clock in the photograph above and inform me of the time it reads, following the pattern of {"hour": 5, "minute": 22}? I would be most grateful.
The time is {"hour": 3, "minute": 17}
